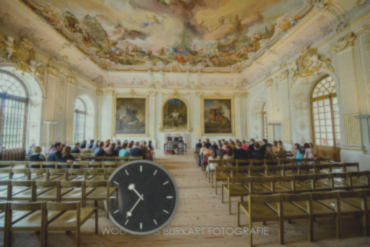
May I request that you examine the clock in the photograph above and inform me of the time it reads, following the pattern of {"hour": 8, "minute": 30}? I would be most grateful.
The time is {"hour": 10, "minute": 36}
